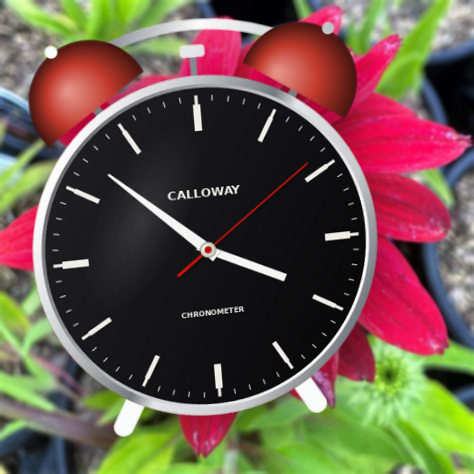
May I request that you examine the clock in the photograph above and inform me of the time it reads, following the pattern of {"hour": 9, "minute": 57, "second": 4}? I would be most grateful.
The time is {"hour": 3, "minute": 52, "second": 9}
